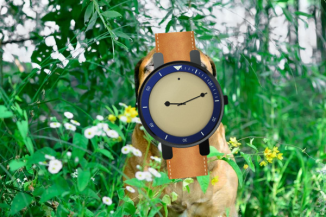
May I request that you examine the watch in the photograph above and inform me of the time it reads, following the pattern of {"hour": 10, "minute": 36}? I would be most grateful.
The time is {"hour": 9, "minute": 12}
